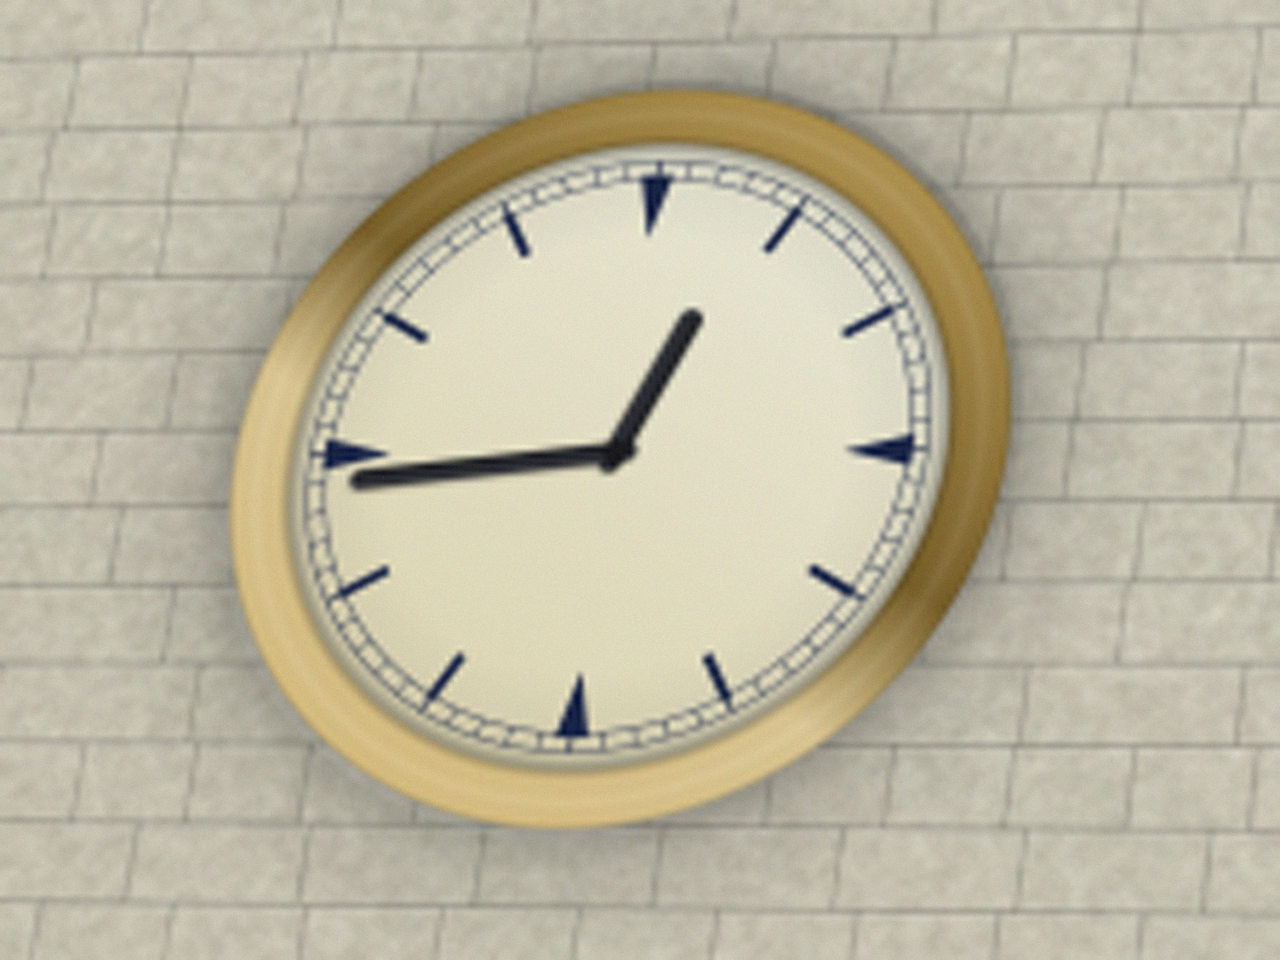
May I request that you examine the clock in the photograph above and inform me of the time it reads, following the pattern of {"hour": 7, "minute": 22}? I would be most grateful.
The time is {"hour": 12, "minute": 44}
